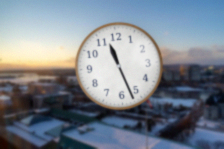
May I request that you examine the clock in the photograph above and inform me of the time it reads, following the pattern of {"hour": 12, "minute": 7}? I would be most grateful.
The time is {"hour": 11, "minute": 27}
